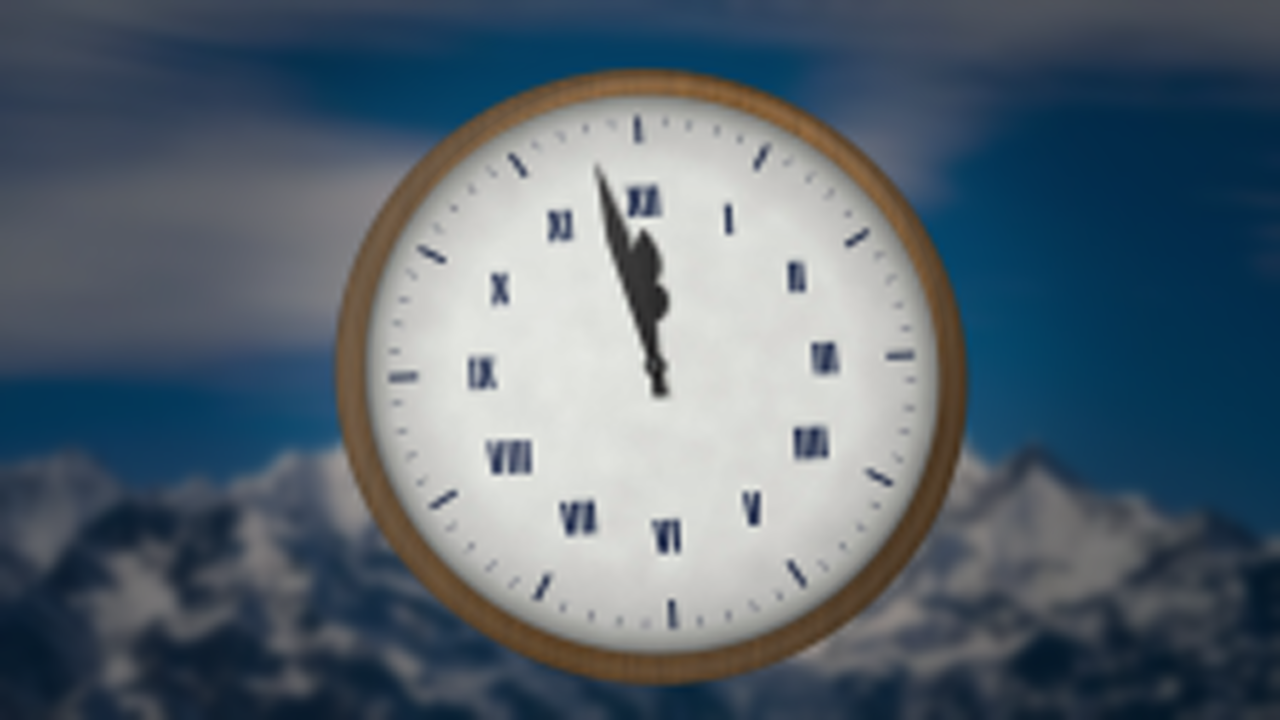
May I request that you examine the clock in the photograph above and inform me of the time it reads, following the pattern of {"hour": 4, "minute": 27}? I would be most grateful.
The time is {"hour": 11, "minute": 58}
